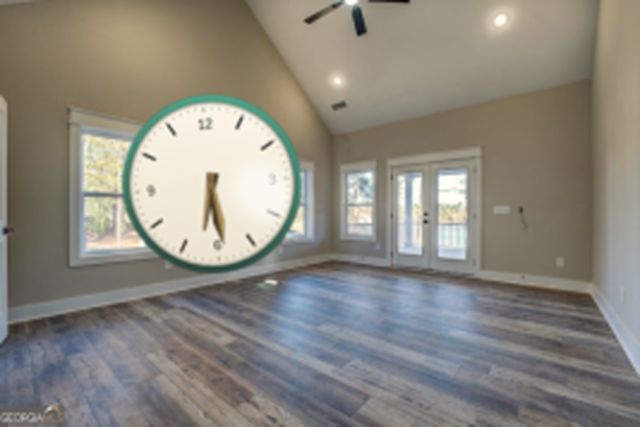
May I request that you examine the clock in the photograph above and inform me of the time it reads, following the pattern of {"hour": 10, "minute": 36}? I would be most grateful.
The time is {"hour": 6, "minute": 29}
